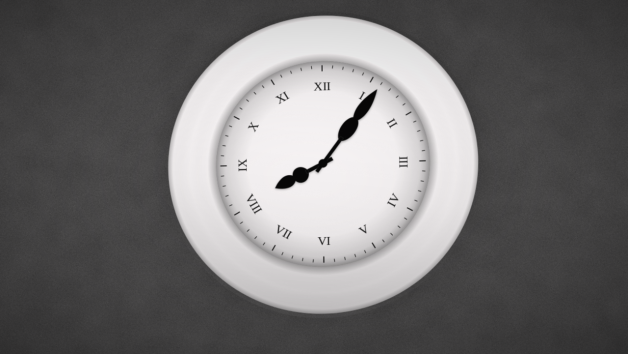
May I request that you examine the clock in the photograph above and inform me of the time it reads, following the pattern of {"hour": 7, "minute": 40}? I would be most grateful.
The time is {"hour": 8, "minute": 6}
